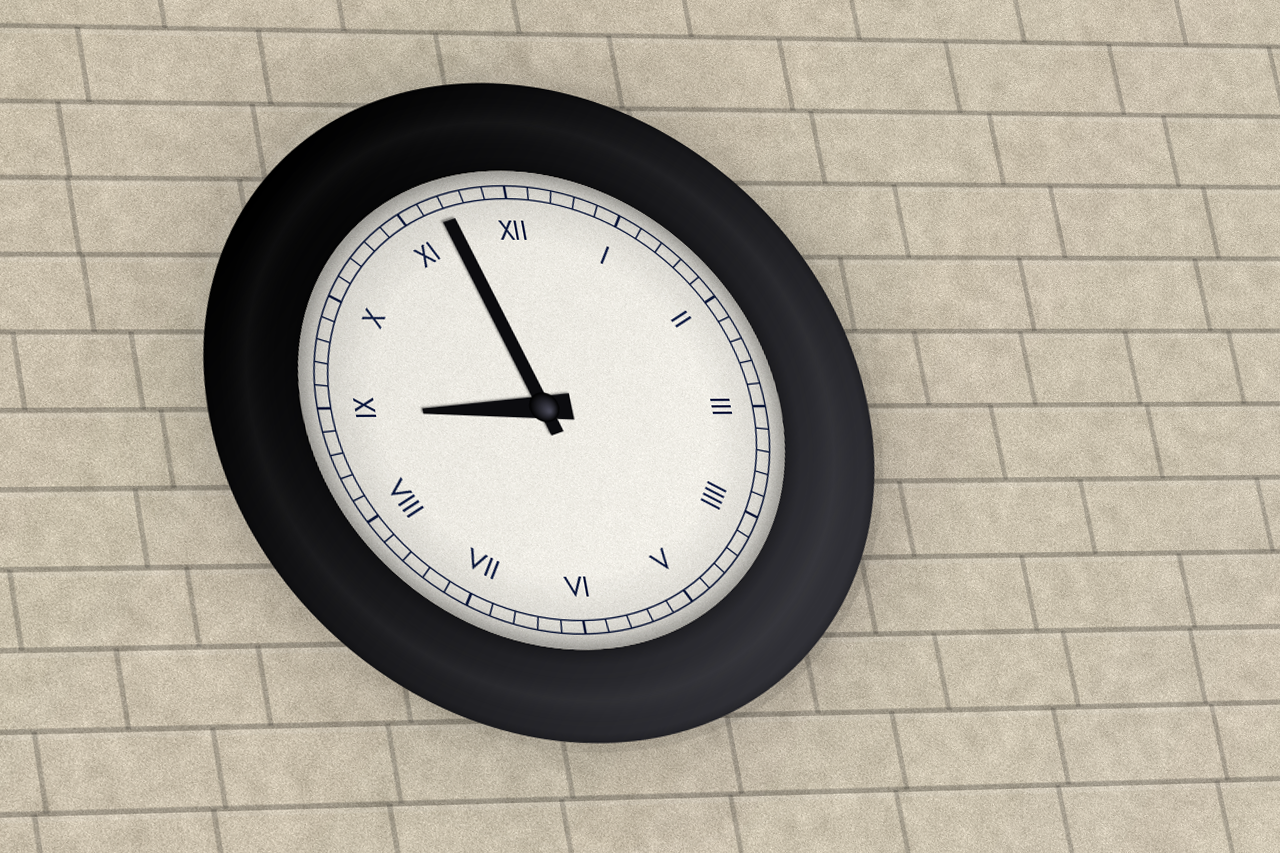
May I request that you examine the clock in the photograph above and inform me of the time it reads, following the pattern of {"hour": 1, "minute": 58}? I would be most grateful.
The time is {"hour": 8, "minute": 57}
